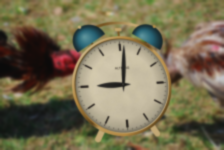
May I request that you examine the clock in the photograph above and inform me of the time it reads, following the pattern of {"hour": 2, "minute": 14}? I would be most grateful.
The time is {"hour": 9, "minute": 1}
